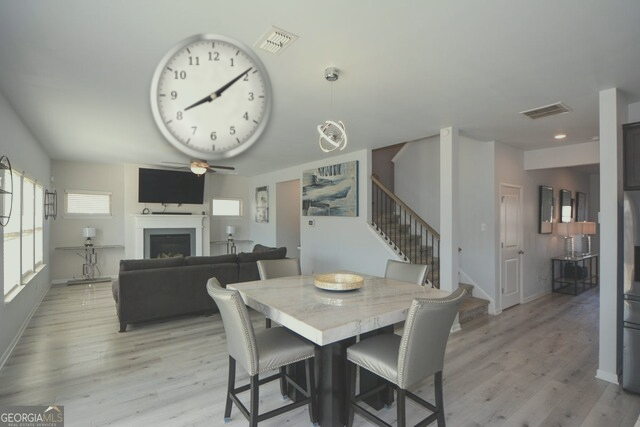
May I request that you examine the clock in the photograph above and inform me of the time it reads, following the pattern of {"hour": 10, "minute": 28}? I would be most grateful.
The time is {"hour": 8, "minute": 9}
